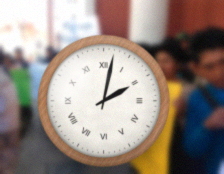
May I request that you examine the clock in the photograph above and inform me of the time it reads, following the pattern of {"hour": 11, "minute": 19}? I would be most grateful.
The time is {"hour": 2, "minute": 2}
